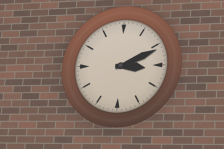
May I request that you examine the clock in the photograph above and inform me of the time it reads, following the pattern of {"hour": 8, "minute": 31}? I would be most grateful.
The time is {"hour": 3, "minute": 11}
